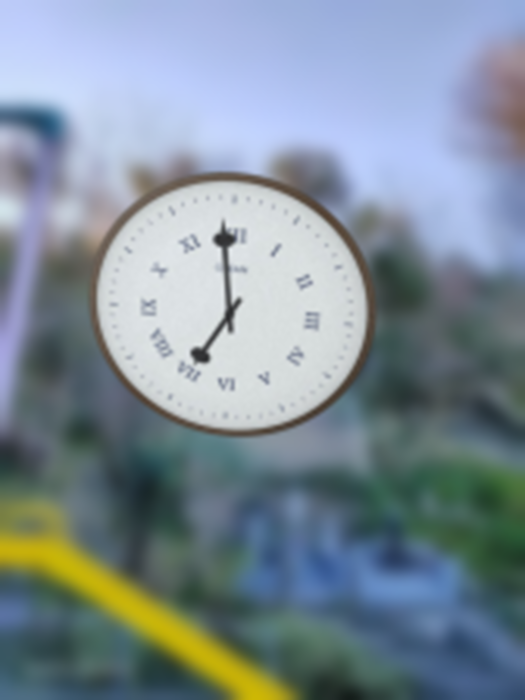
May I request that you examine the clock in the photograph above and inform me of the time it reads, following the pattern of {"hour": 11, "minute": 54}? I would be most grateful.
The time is {"hour": 6, "minute": 59}
